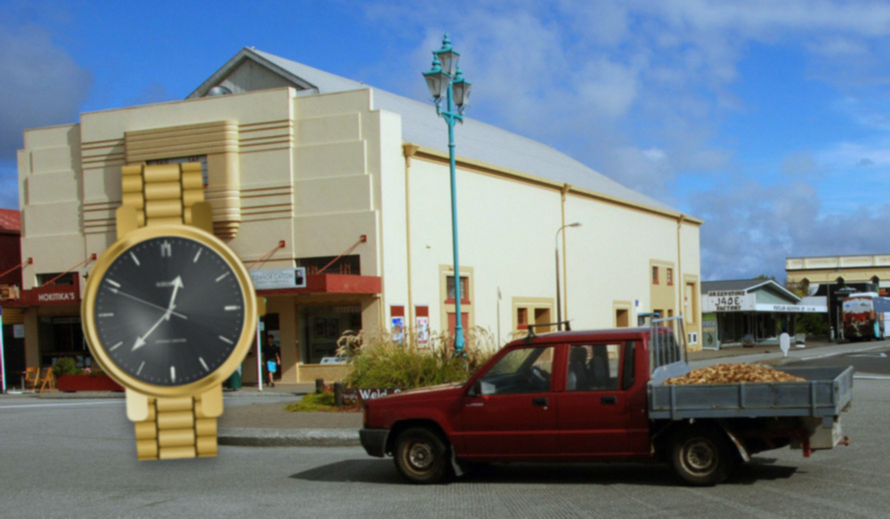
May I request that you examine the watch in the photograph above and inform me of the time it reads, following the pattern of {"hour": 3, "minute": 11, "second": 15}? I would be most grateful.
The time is {"hour": 12, "minute": 37, "second": 49}
